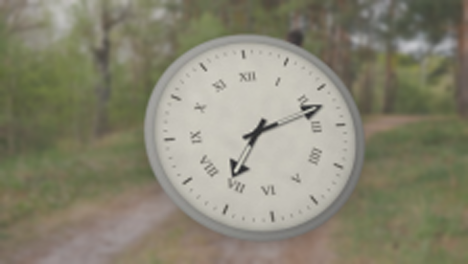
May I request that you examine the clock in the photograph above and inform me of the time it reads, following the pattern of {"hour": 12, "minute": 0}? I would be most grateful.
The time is {"hour": 7, "minute": 12}
